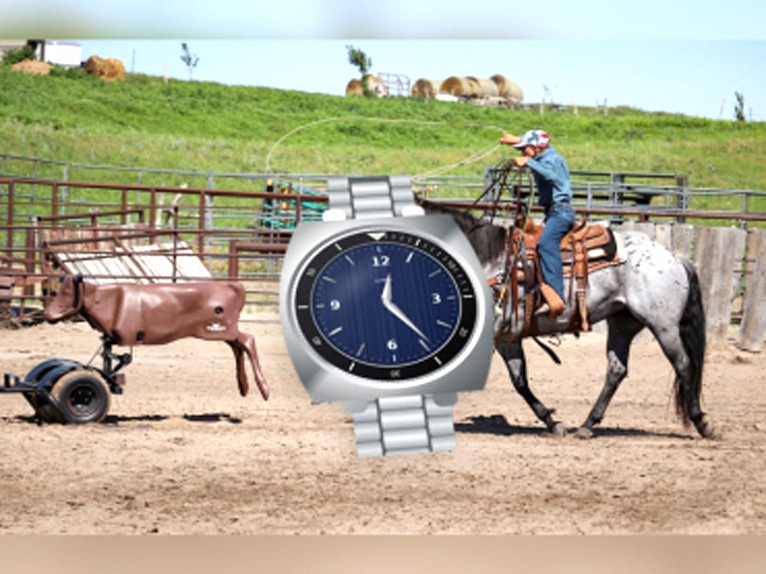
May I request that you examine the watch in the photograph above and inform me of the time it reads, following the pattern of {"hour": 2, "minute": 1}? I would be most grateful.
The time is {"hour": 12, "minute": 24}
